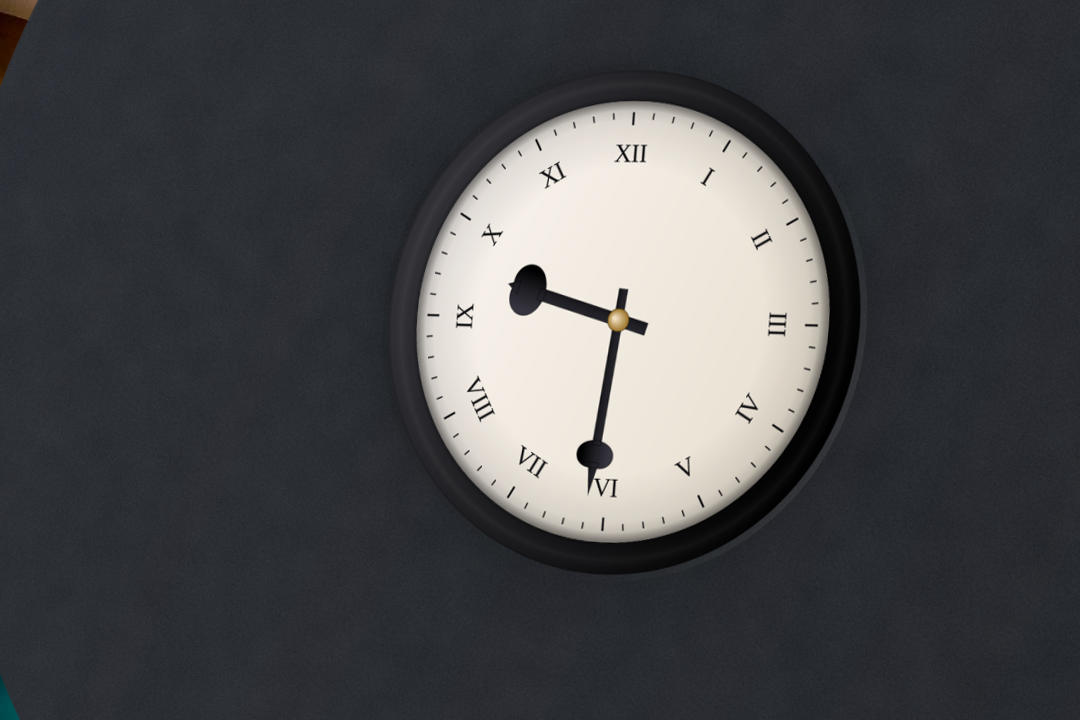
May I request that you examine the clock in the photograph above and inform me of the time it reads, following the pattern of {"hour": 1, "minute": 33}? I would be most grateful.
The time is {"hour": 9, "minute": 31}
